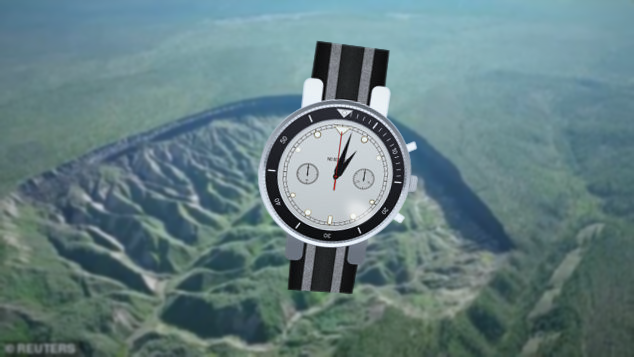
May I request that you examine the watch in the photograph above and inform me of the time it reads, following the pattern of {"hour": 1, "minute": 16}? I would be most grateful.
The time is {"hour": 1, "minute": 2}
